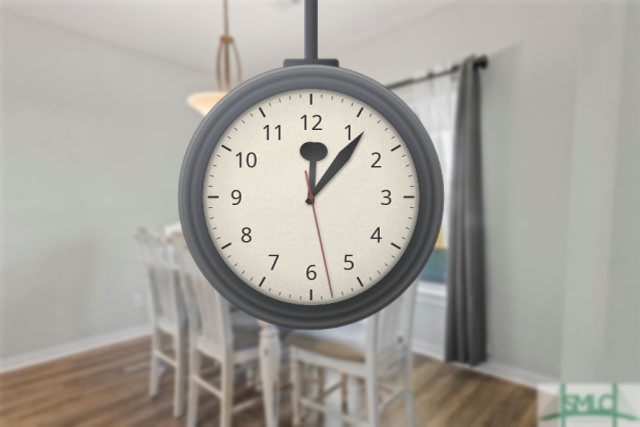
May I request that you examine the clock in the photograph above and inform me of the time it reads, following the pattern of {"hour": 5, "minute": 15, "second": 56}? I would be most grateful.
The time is {"hour": 12, "minute": 6, "second": 28}
